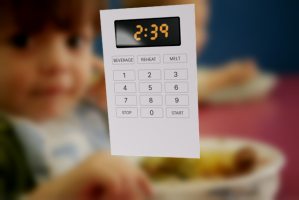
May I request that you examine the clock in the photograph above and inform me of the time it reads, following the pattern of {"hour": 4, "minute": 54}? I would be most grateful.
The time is {"hour": 2, "minute": 39}
